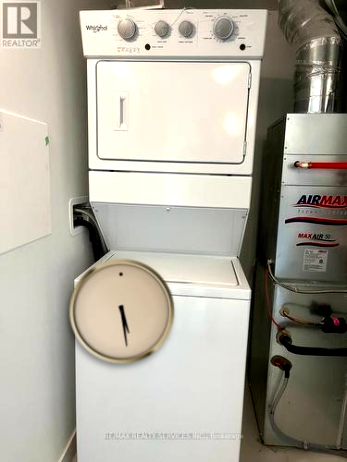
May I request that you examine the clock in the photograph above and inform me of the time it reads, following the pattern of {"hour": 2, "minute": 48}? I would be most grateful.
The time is {"hour": 5, "minute": 29}
